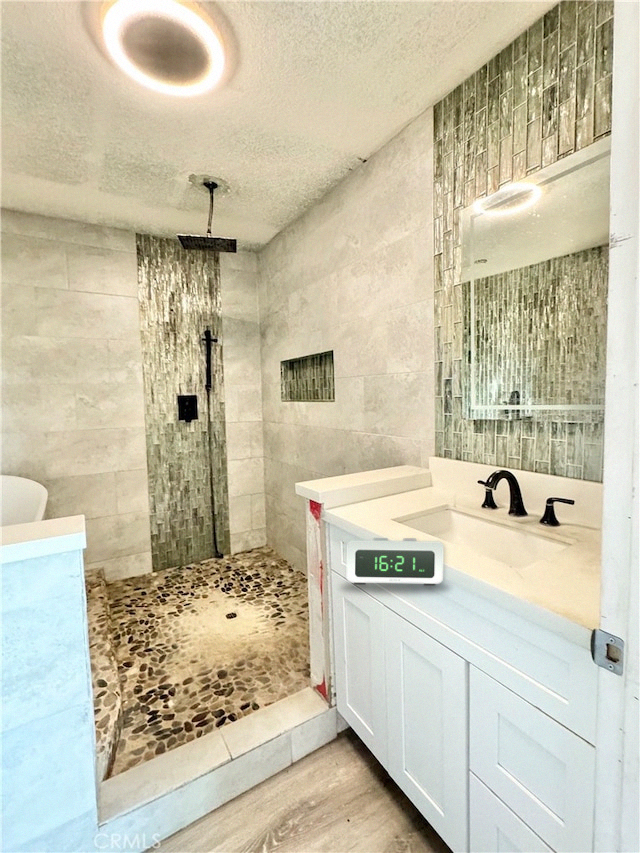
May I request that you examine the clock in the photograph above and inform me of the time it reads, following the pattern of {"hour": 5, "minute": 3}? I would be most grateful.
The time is {"hour": 16, "minute": 21}
